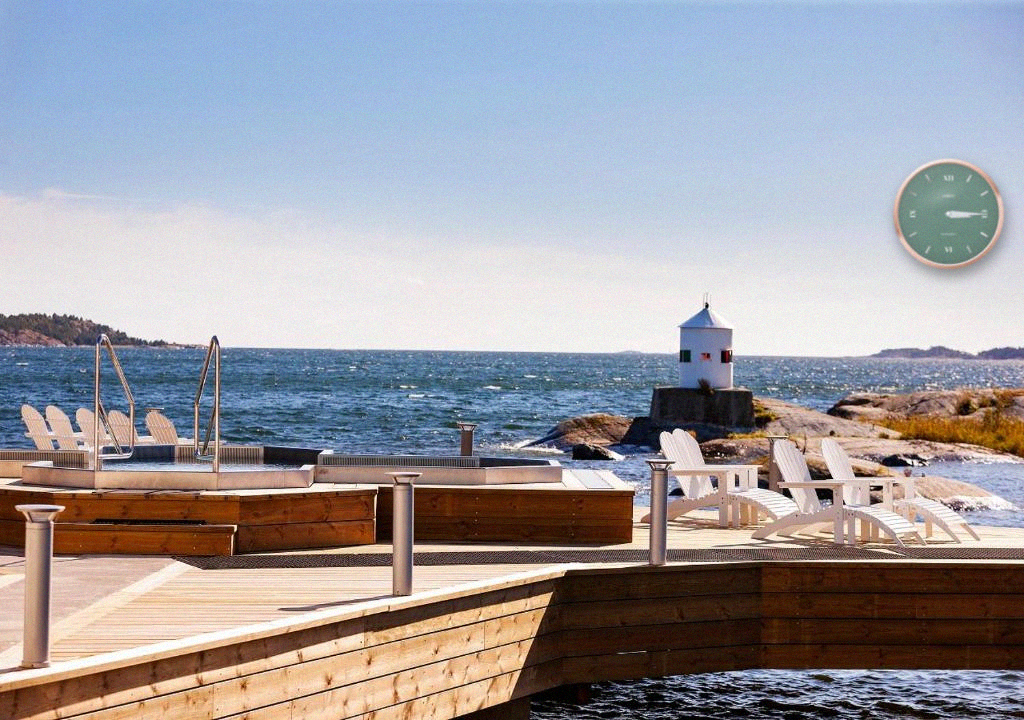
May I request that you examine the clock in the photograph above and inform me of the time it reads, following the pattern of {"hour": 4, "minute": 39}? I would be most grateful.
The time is {"hour": 3, "minute": 15}
